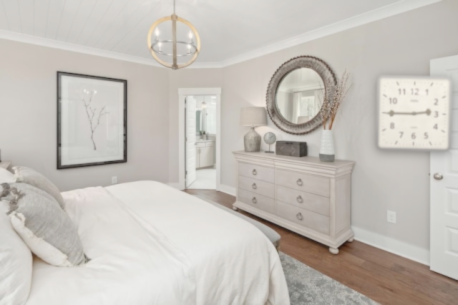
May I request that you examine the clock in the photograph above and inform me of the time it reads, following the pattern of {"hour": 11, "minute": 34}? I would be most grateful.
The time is {"hour": 2, "minute": 45}
